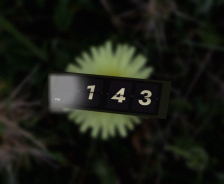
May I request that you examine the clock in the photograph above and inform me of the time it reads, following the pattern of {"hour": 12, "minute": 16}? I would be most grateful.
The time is {"hour": 1, "minute": 43}
